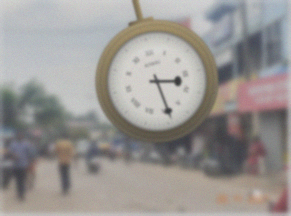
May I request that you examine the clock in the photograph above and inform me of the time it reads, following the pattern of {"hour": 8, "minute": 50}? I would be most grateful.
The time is {"hour": 3, "minute": 29}
